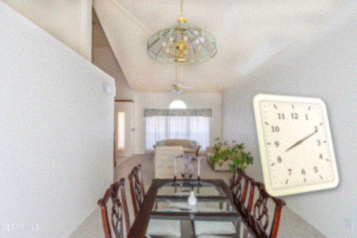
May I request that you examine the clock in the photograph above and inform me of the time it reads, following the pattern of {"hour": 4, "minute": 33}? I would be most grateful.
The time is {"hour": 8, "minute": 11}
